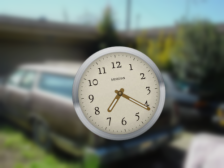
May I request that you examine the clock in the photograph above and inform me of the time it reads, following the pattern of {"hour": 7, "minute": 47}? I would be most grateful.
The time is {"hour": 7, "minute": 21}
